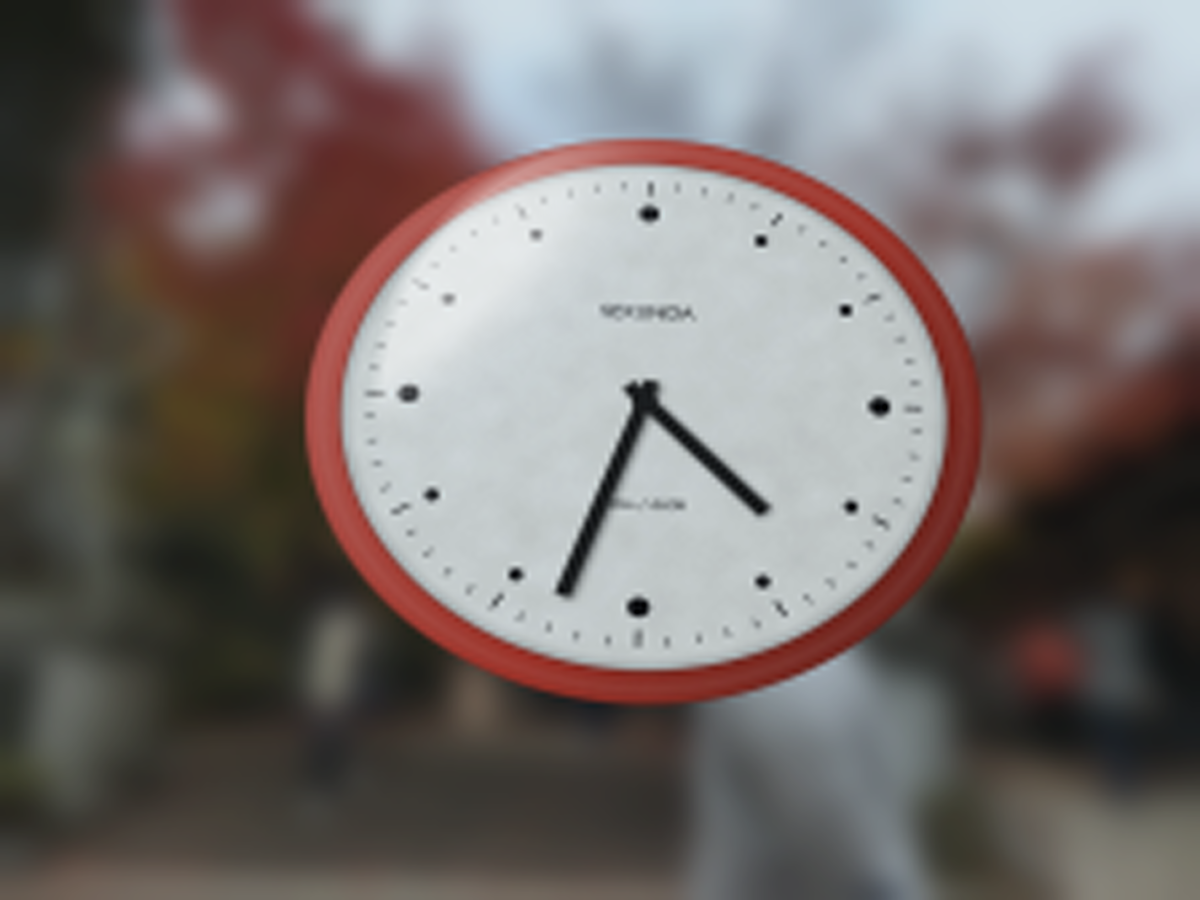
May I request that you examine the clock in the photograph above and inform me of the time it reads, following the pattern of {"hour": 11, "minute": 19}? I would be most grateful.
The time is {"hour": 4, "minute": 33}
